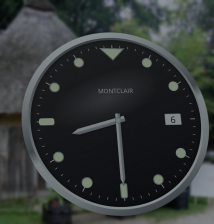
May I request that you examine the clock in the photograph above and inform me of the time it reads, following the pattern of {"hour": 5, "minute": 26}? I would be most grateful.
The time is {"hour": 8, "minute": 30}
